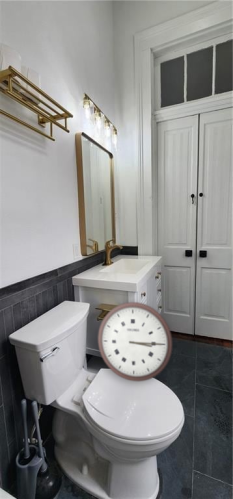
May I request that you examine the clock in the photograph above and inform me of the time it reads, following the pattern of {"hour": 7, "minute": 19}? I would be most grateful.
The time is {"hour": 3, "minute": 15}
